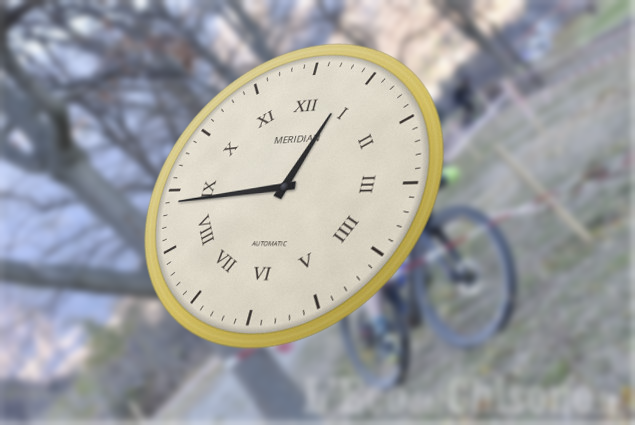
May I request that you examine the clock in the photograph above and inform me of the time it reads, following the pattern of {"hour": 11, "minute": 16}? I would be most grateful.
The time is {"hour": 12, "minute": 44}
